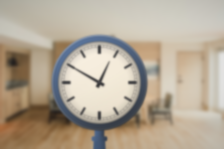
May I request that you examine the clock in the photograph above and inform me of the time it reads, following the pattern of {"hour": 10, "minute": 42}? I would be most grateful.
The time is {"hour": 12, "minute": 50}
